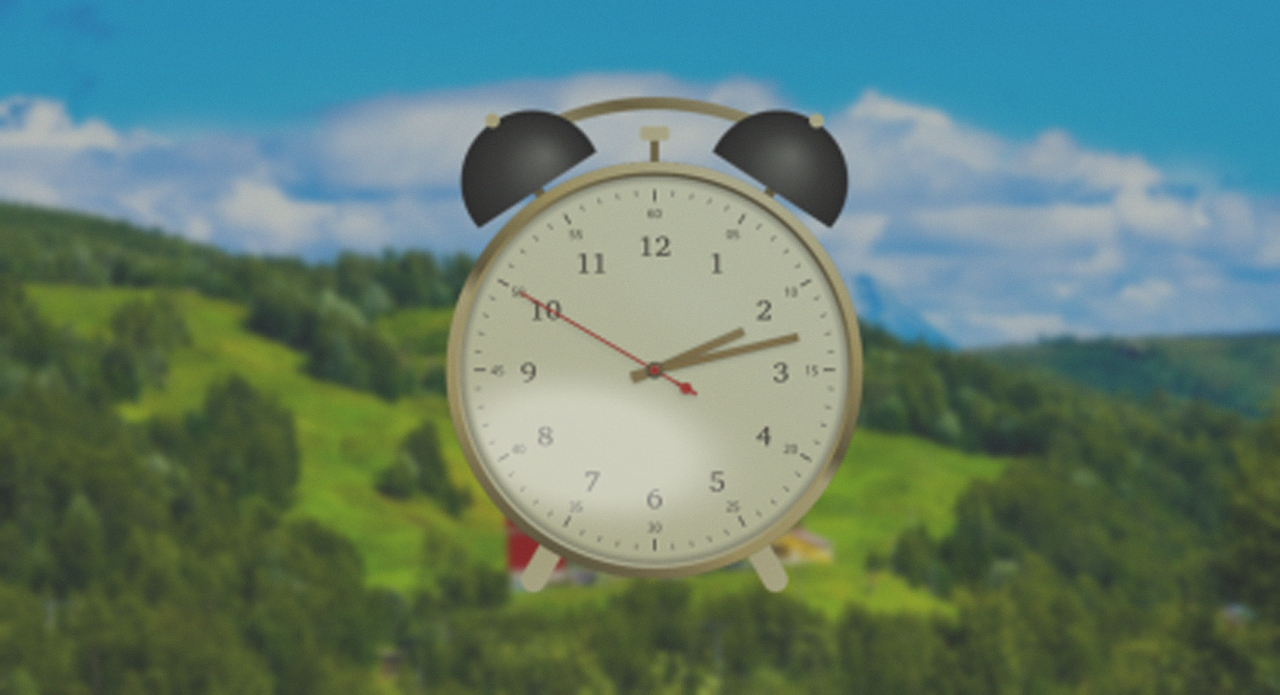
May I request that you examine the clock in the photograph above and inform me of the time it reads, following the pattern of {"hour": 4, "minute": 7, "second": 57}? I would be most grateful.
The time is {"hour": 2, "minute": 12, "second": 50}
